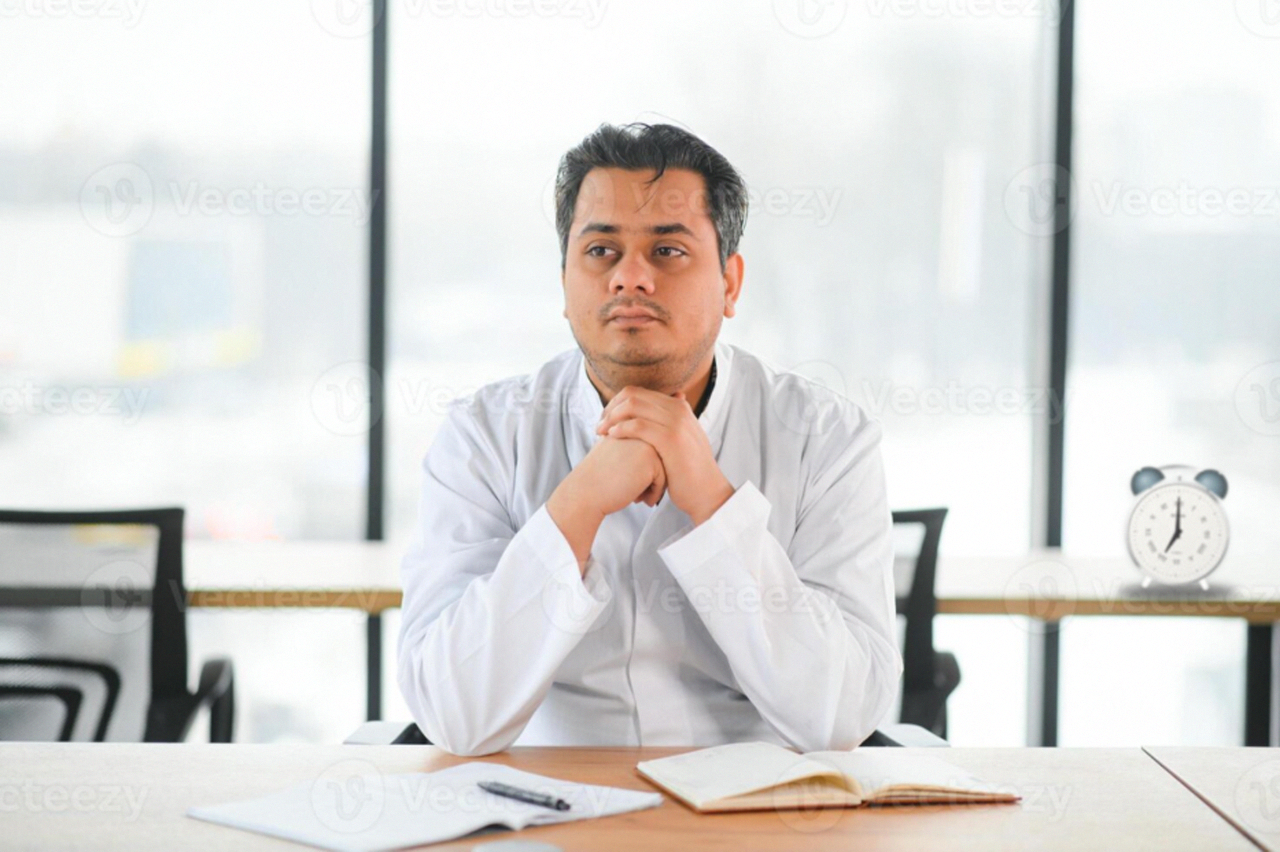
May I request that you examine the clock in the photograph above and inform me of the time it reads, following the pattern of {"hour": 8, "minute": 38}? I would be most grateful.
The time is {"hour": 7, "minute": 0}
